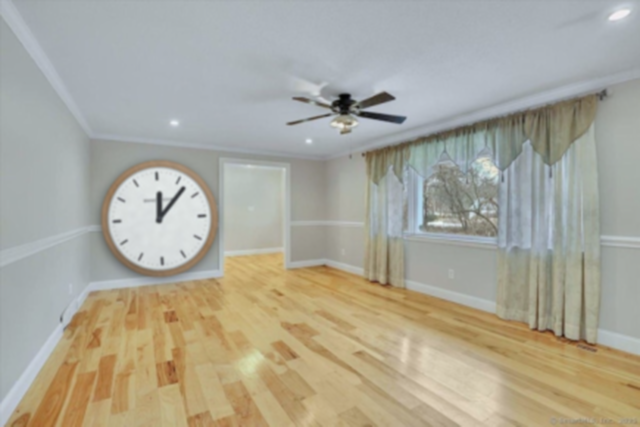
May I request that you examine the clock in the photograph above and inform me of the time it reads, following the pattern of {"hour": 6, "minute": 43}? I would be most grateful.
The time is {"hour": 12, "minute": 7}
